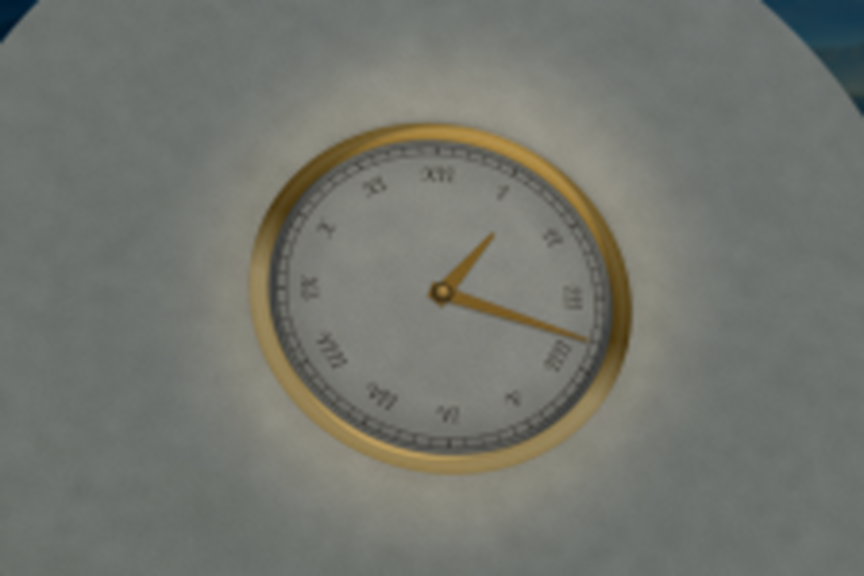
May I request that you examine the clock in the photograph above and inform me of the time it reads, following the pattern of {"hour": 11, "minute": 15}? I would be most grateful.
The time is {"hour": 1, "minute": 18}
